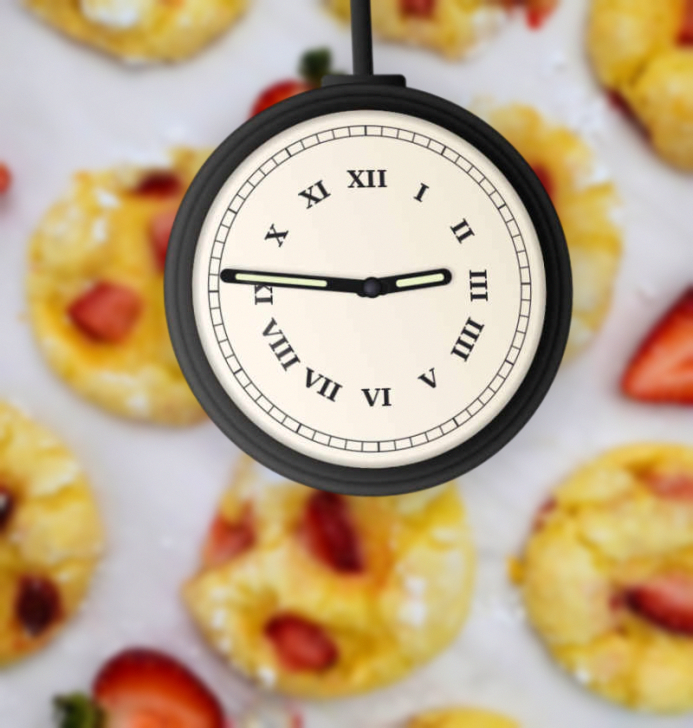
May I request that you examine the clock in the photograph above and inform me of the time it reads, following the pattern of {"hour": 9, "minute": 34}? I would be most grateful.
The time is {"hour": 2, "minute": 46}
